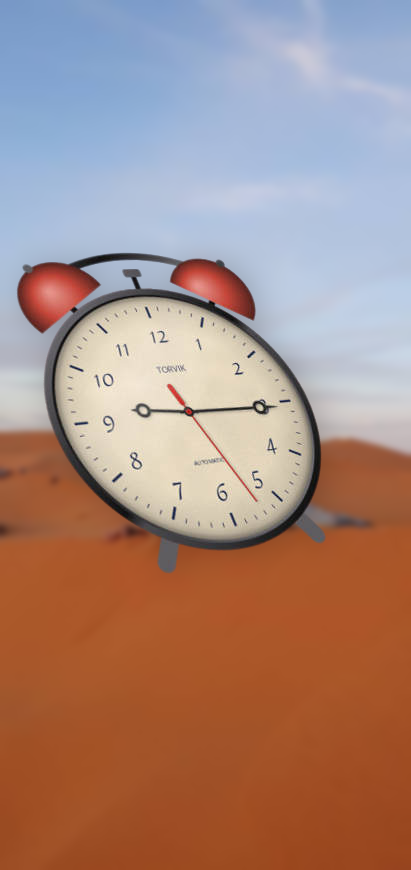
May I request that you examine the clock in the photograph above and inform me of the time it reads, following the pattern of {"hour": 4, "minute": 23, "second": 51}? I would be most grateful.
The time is {"hour": 9, "minute": 15, "second": 27}
